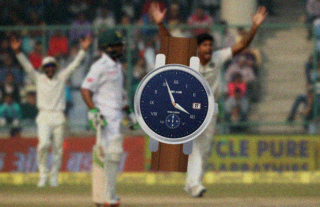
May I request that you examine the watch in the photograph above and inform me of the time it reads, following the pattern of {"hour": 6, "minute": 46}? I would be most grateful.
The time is {"hour": 3, "minute": 56}
